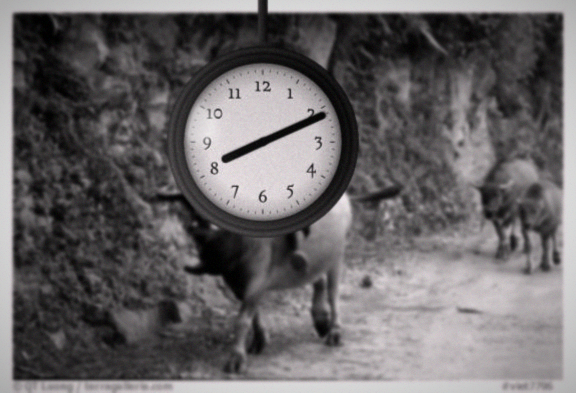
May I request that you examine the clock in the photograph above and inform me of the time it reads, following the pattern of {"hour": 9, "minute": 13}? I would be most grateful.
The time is {"hour": 8, "minute": 11}
